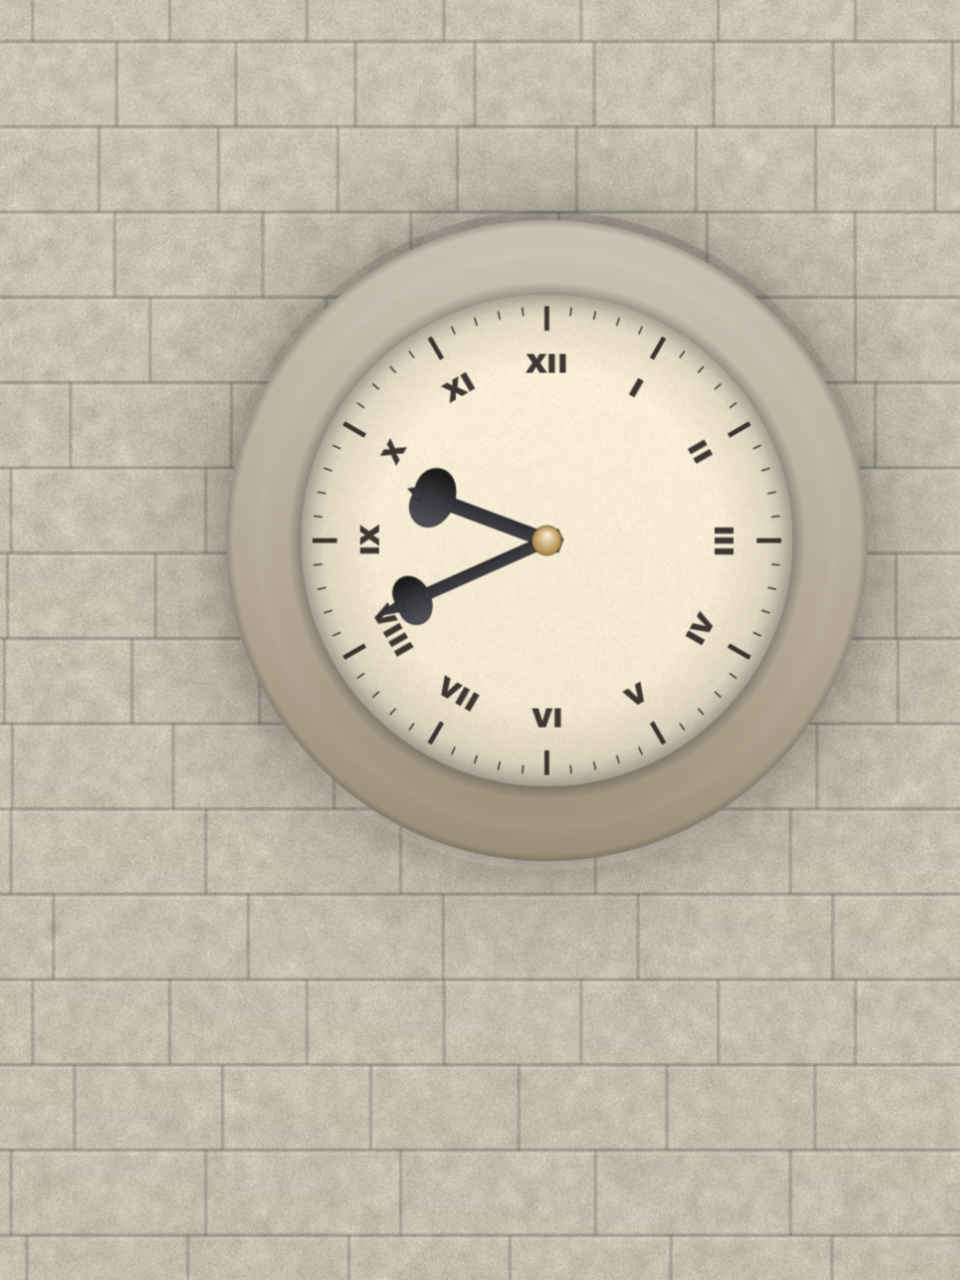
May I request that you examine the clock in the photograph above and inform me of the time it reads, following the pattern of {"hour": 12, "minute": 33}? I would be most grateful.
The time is {"hour": 9, "minute": 41}
